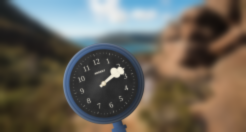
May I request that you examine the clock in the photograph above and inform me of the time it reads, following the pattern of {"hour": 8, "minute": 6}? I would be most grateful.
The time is {"hour": 2, "minute": 12}
